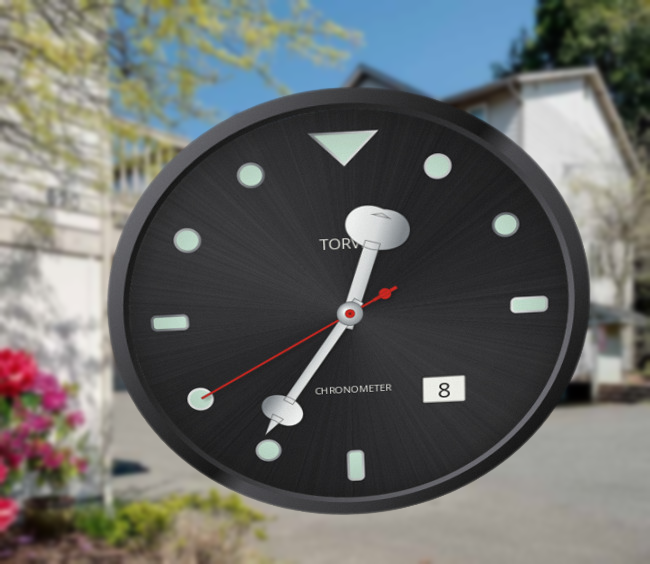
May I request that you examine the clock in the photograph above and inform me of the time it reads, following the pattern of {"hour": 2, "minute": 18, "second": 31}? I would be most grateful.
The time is {"hour": 12, "minute": 35, "second": 40}
